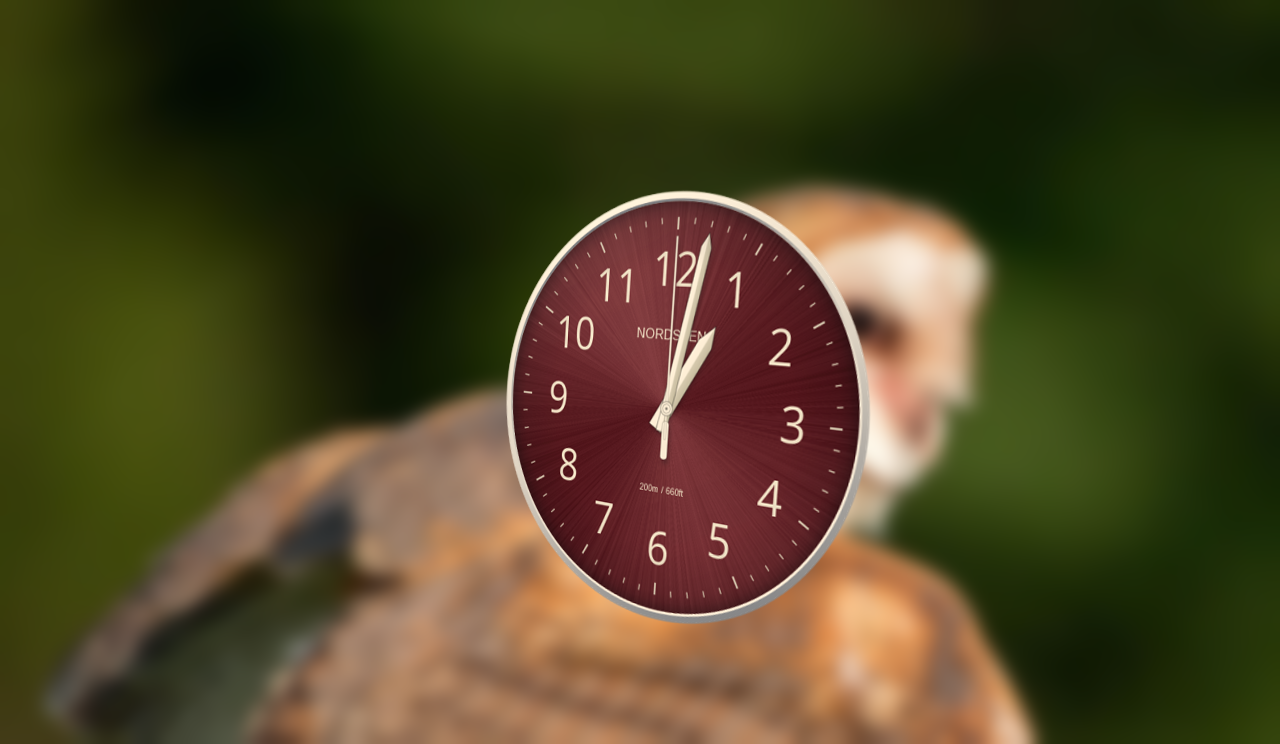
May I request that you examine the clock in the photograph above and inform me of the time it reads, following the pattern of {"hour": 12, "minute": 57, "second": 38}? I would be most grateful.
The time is {"hour": 1, "minute": 2, "second": 0}
